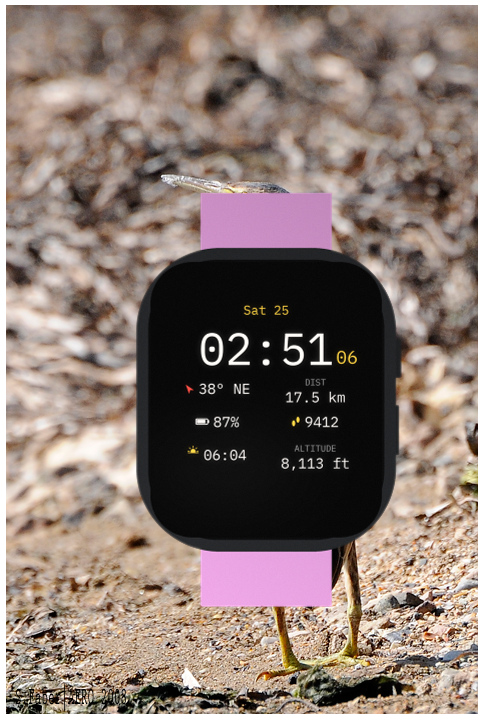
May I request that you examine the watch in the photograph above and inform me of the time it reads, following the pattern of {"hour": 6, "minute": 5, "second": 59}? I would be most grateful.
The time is {"hour": 2, "minute": 51, "second": 6}
